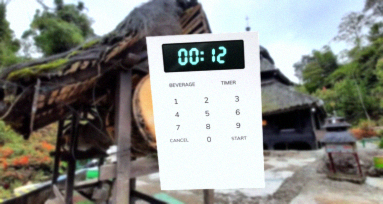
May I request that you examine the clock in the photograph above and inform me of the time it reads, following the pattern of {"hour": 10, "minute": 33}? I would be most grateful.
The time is {"hour": 0, "minute": 12}
